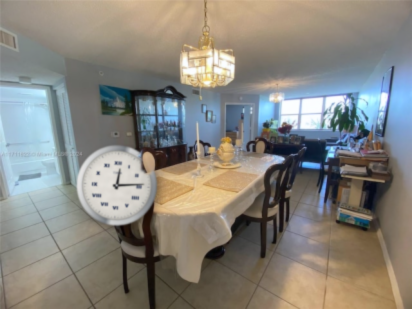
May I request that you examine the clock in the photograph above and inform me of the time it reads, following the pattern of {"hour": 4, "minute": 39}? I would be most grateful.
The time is {"hour": 12, "minute": 14}
